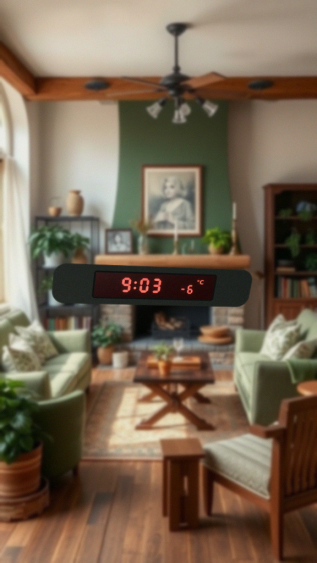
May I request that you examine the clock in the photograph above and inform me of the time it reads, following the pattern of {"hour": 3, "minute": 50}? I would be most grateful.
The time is {"hour": 9, "minute": 3}
